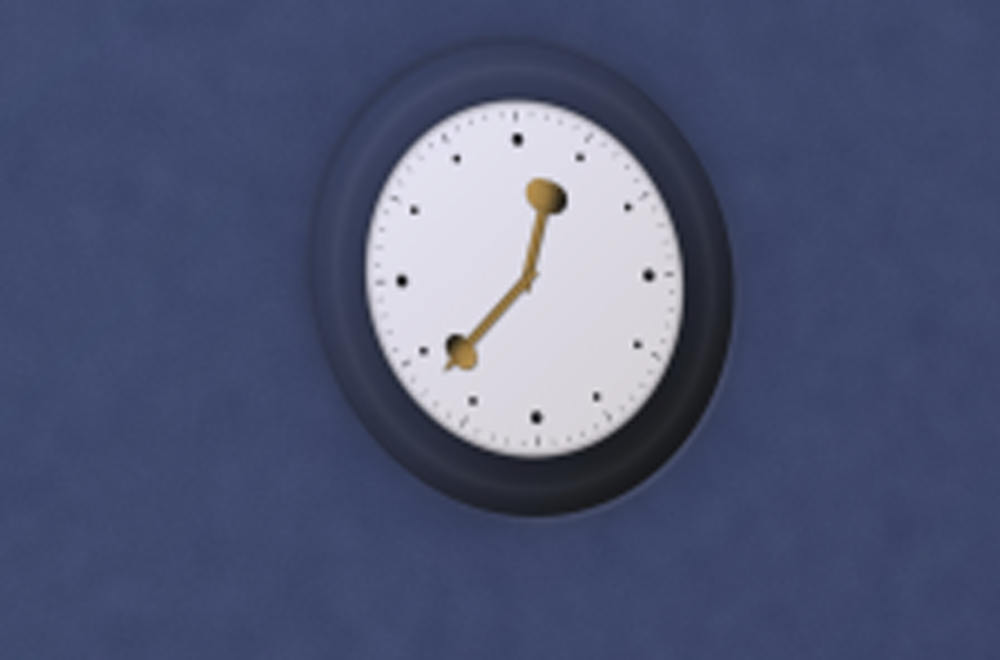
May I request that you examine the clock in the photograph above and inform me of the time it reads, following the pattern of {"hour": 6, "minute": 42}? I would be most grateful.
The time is {"hour": 12, "minute": 38}
